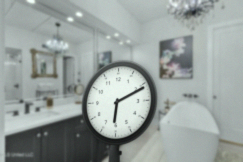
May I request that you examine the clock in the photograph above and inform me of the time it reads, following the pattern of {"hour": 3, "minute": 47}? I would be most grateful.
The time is {"hour": 6, "minute": 11}
